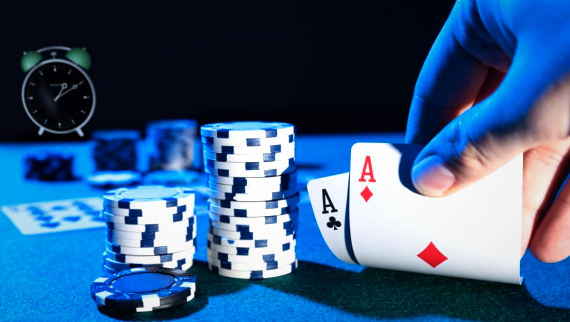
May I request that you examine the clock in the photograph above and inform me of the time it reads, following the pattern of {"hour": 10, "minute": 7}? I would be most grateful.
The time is {"hour": 1, "minute": 10}
